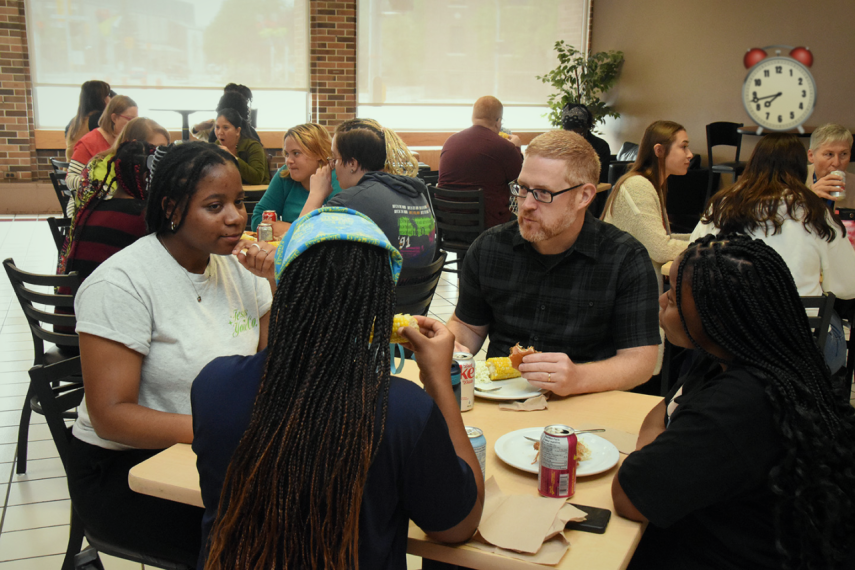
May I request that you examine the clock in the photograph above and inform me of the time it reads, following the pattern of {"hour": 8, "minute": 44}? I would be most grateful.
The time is {"hour": 7, "minute": 43}
